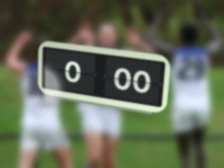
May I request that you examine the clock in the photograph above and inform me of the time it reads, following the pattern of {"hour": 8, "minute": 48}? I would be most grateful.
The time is {"hour": 0, "minute": 0}
